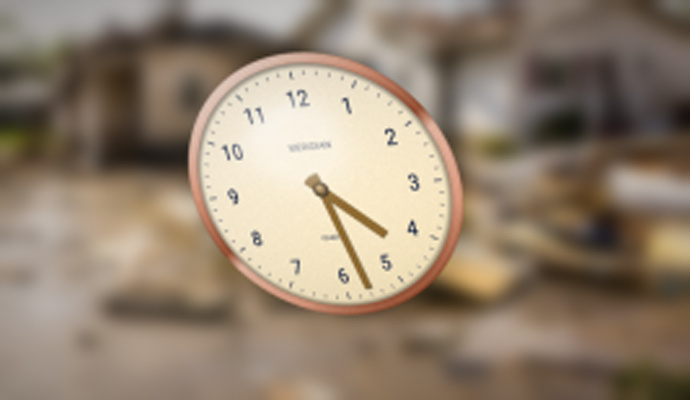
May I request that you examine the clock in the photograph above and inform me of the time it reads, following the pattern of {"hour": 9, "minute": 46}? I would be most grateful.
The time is {"hour": 4, "minute": 28}
